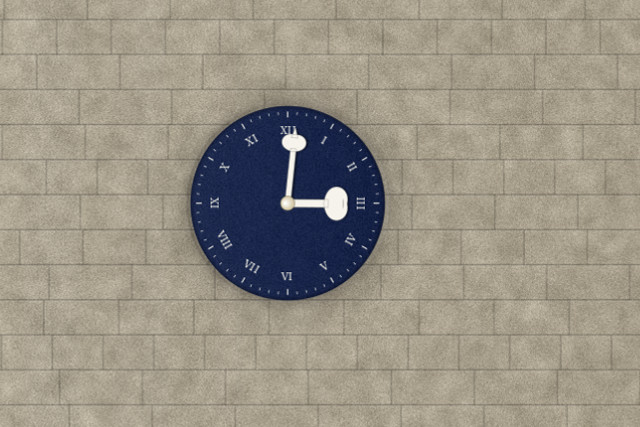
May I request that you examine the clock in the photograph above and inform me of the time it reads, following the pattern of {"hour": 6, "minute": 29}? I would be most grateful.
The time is {"hour": 3, "minute": 1}
